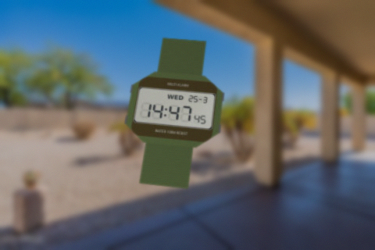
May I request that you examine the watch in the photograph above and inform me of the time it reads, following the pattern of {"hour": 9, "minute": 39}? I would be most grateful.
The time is {"hour": 14, "minute": 47}
